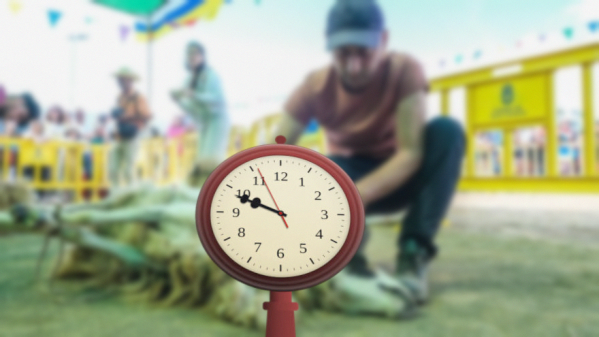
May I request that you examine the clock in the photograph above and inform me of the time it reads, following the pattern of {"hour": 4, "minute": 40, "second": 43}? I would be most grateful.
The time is {"hour": 9, "minute": 48, "second": 56}
